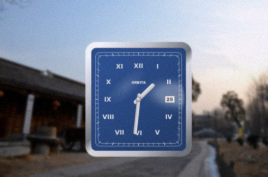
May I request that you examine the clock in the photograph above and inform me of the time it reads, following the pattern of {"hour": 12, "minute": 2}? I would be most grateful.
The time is {"hour": 1, "minute": 31}
